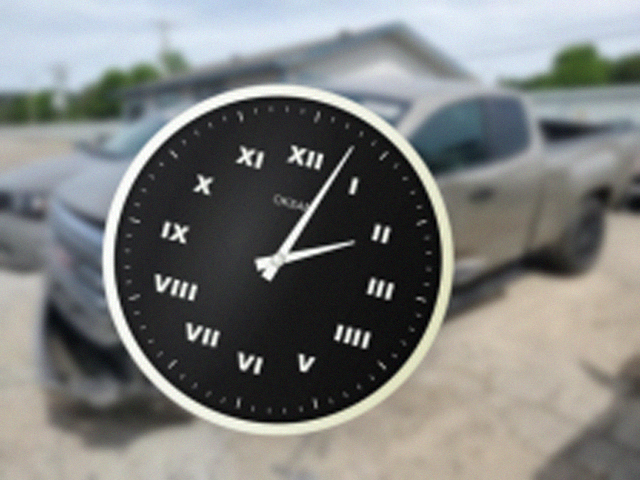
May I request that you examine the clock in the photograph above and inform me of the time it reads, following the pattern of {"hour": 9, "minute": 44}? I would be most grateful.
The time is {"hour": 2, "minute": 3}
